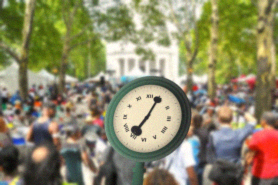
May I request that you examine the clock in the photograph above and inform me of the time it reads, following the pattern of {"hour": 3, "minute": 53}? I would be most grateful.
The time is {"hour": 7, "minute": 4}
